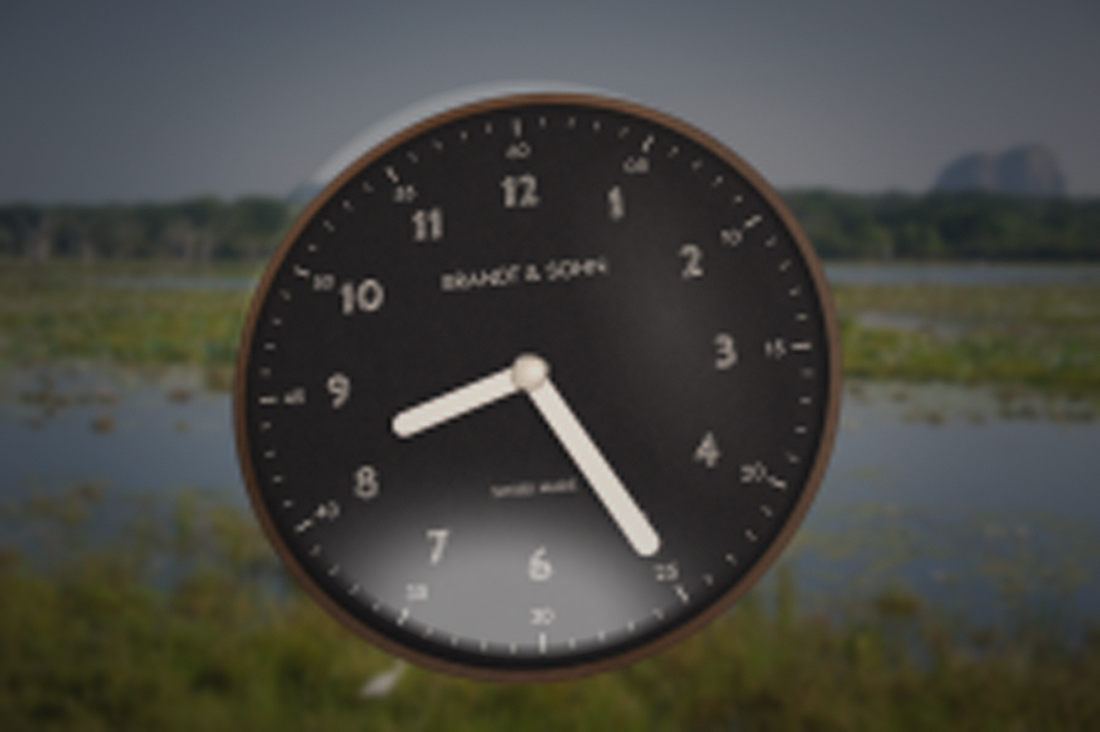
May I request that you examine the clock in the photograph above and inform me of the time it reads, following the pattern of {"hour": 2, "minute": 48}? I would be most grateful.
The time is {"hour": 8, "minute": 25}
